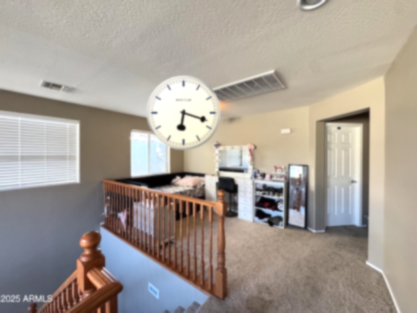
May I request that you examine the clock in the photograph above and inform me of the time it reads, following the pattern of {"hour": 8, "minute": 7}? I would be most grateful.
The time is {"hour": 6, "minute": 18}
